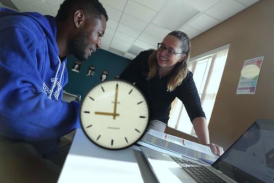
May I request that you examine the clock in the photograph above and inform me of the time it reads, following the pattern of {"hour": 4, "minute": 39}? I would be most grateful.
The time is {"hour": 9, "minute": 0}
